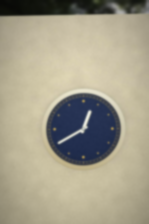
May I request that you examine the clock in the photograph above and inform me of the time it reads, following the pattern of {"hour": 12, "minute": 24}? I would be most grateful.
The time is {"hour": 12, "minute": 40}
